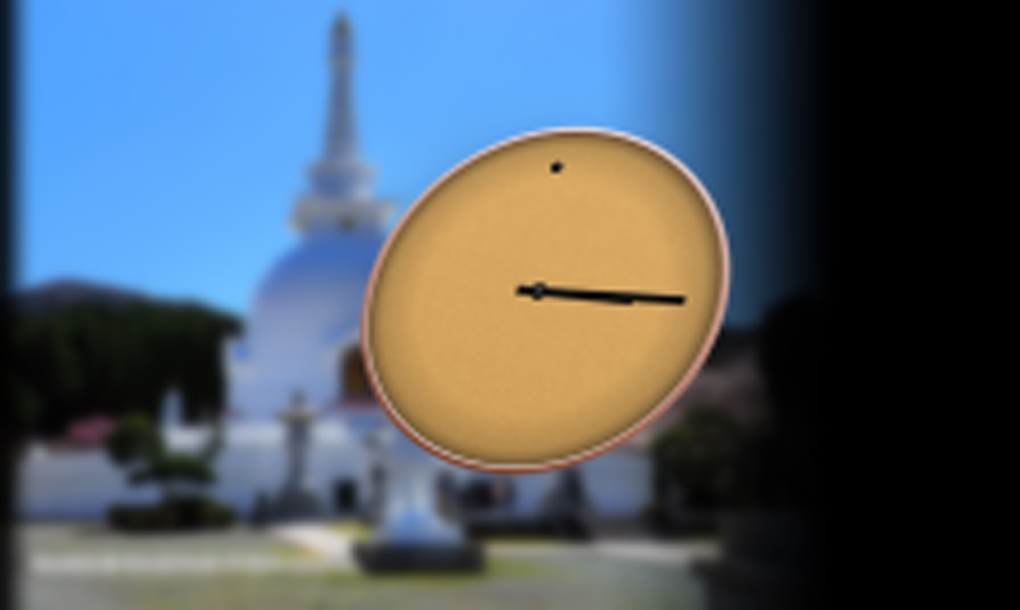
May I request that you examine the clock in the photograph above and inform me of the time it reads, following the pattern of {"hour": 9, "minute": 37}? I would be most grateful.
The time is {"hour": 3, "minute": 16}
